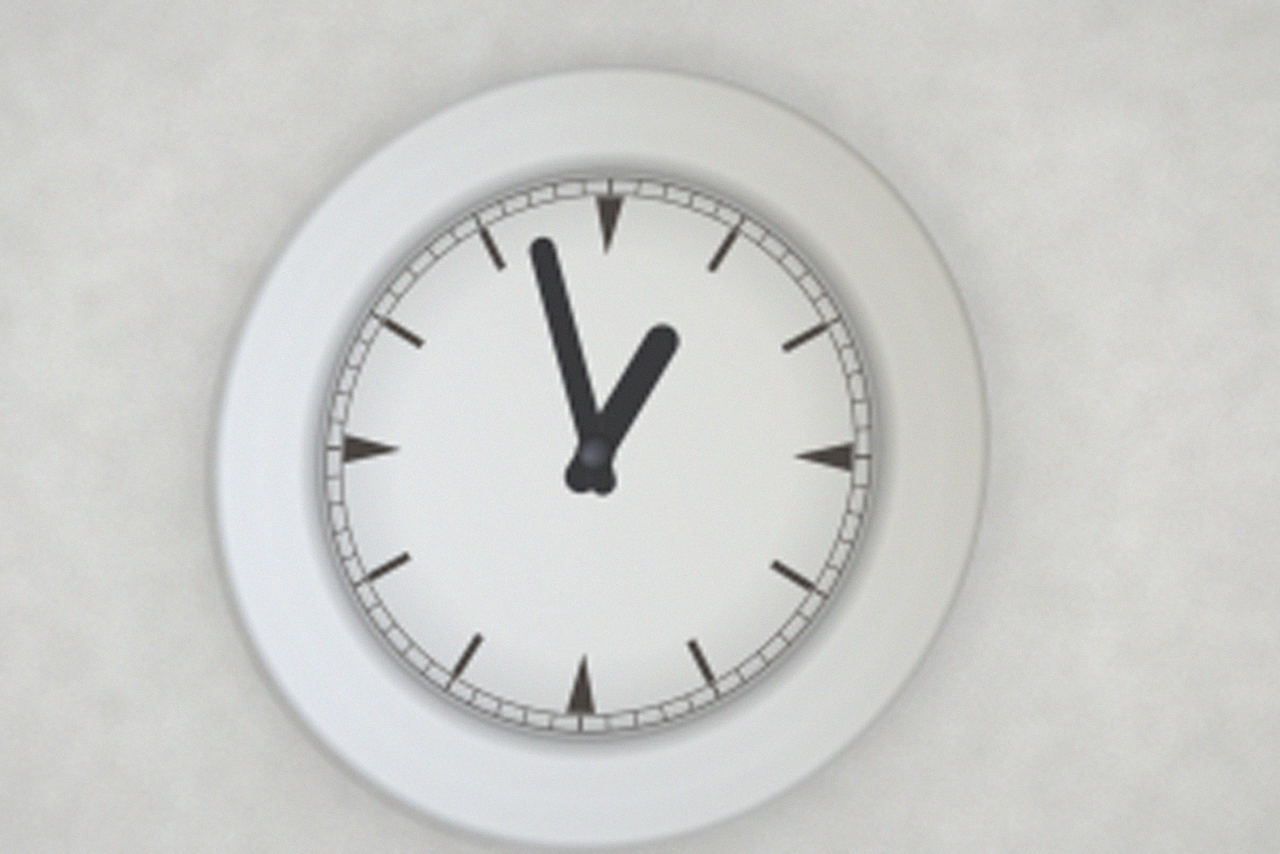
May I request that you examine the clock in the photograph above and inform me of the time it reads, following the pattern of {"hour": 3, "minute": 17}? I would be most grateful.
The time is {"hour": 12, "minute": 57}
